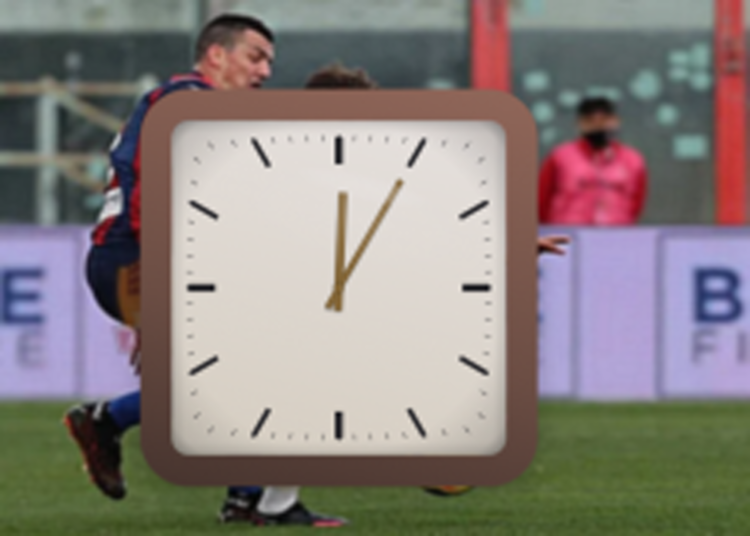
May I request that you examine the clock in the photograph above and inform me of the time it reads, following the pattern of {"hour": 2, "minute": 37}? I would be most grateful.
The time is {"hour": 12, "minute": 5}
